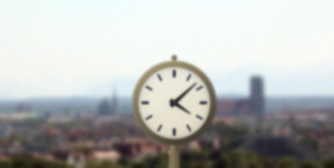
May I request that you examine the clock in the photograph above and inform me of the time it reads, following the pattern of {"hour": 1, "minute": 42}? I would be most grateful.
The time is {"hour": 4, "minute": 8}
